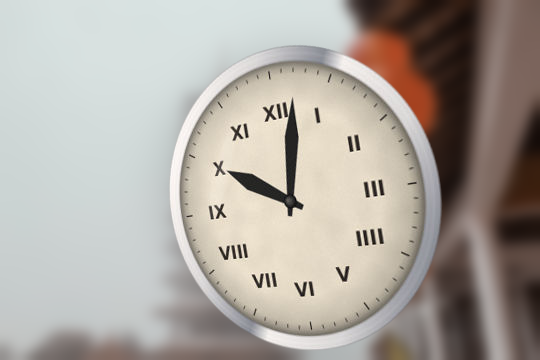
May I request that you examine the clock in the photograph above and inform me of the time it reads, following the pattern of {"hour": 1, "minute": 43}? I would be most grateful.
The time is {"hour": 10, "minute": 2}
